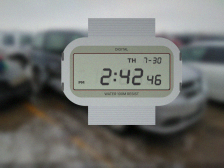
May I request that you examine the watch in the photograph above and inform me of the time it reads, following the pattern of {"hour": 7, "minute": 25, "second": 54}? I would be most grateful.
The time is {"hour": 2, "minute": 42, "second": 46}
